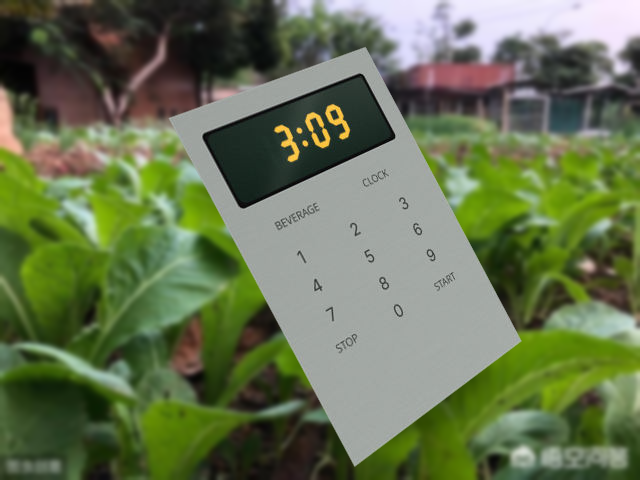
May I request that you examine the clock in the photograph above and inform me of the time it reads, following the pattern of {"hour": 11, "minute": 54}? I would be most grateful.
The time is {"hour": 3, "minute": 9}
